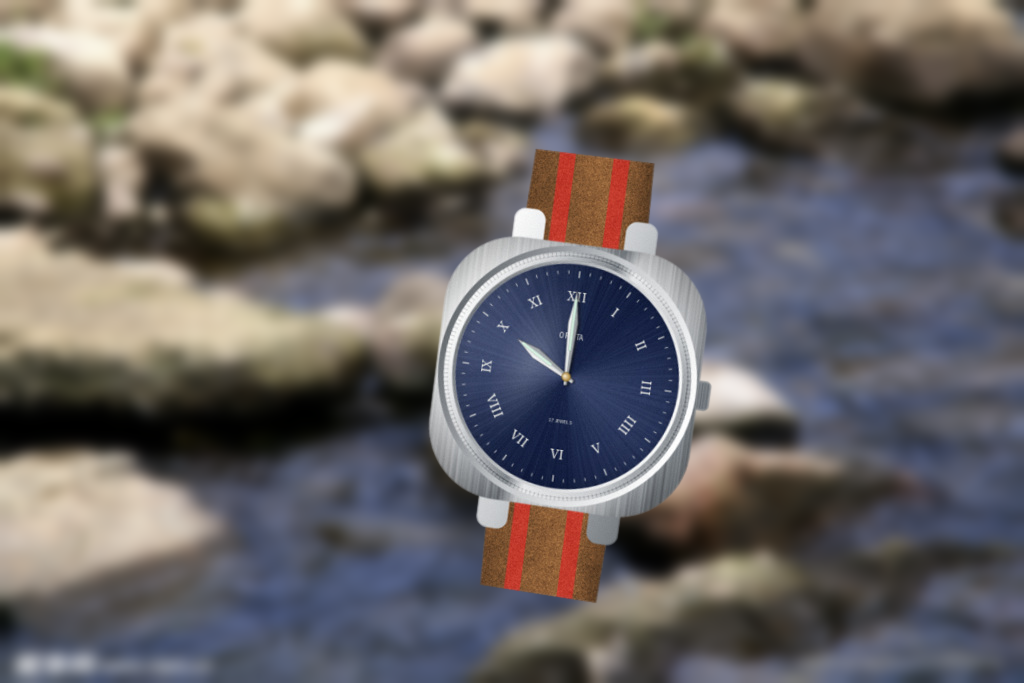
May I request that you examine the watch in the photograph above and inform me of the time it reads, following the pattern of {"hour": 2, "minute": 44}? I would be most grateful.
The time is {"hour": 10, "minute": 0}
